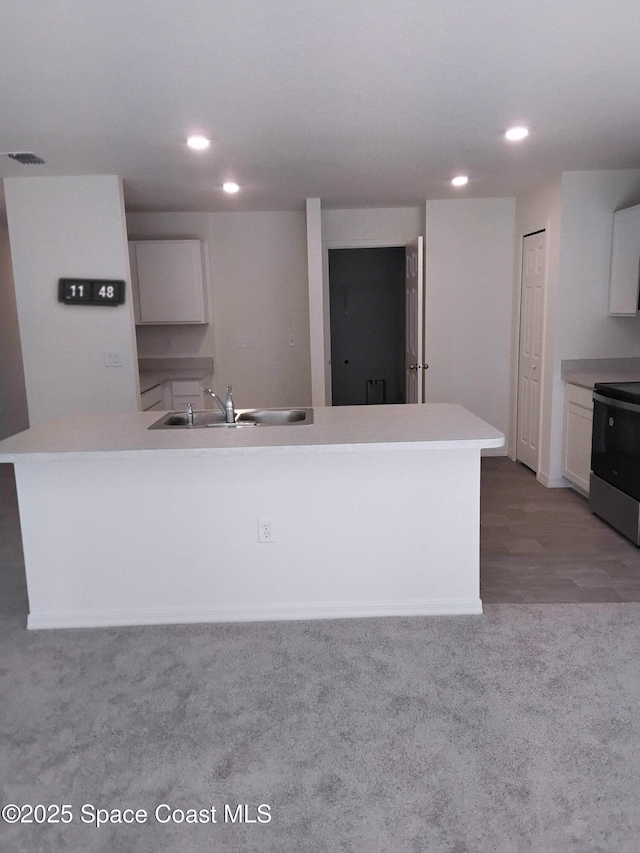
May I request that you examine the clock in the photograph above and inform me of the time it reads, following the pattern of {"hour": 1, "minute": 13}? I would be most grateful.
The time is {"hour": 11, "minute": 48}
